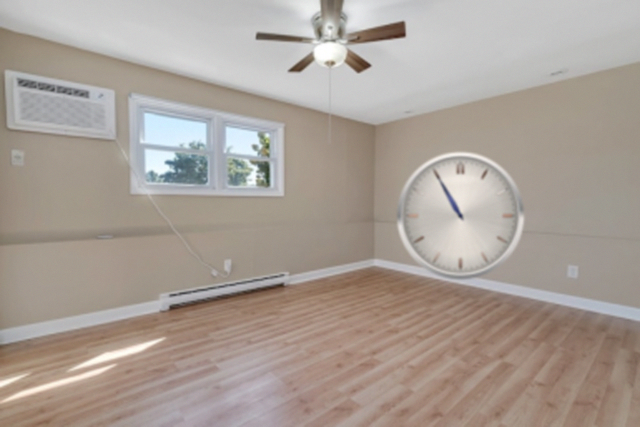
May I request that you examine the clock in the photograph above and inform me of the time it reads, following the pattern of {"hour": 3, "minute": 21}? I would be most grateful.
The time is {"hour": 10, "minute": 55}
